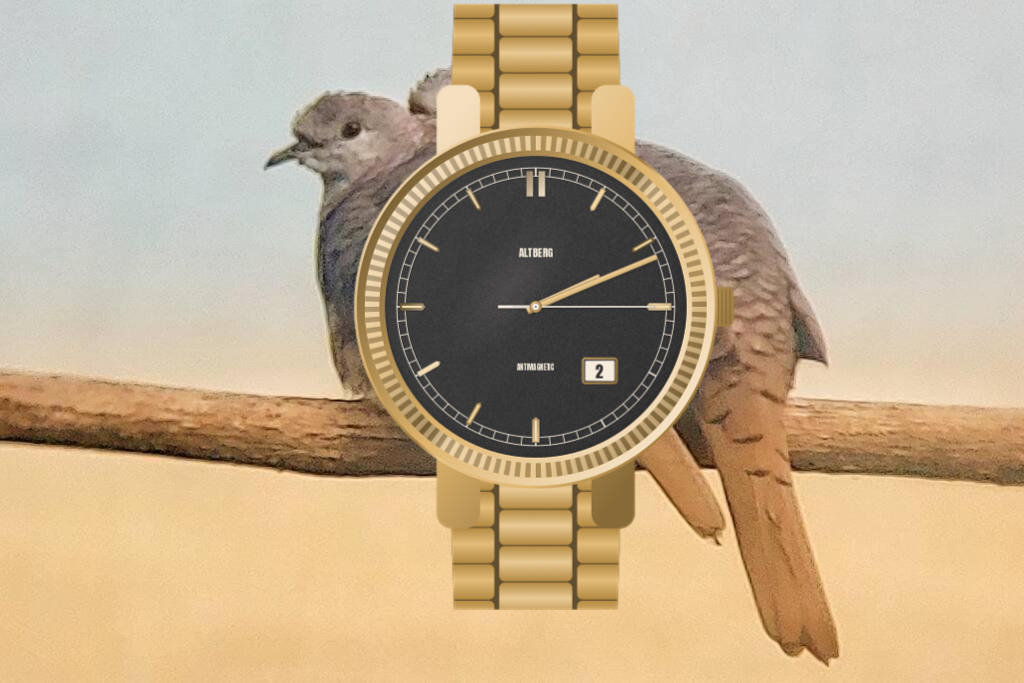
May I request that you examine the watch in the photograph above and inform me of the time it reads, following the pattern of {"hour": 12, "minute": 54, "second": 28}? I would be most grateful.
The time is {"hour": 2, "minute": 11, "second": 15}
